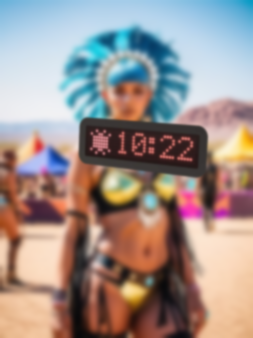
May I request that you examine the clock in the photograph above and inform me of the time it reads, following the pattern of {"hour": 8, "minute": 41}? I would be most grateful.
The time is {"hour": 10, "minute": 22}
